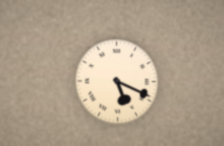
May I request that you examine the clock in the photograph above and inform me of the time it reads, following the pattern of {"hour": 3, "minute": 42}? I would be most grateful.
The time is {"hour": 5, "minute": 19}
